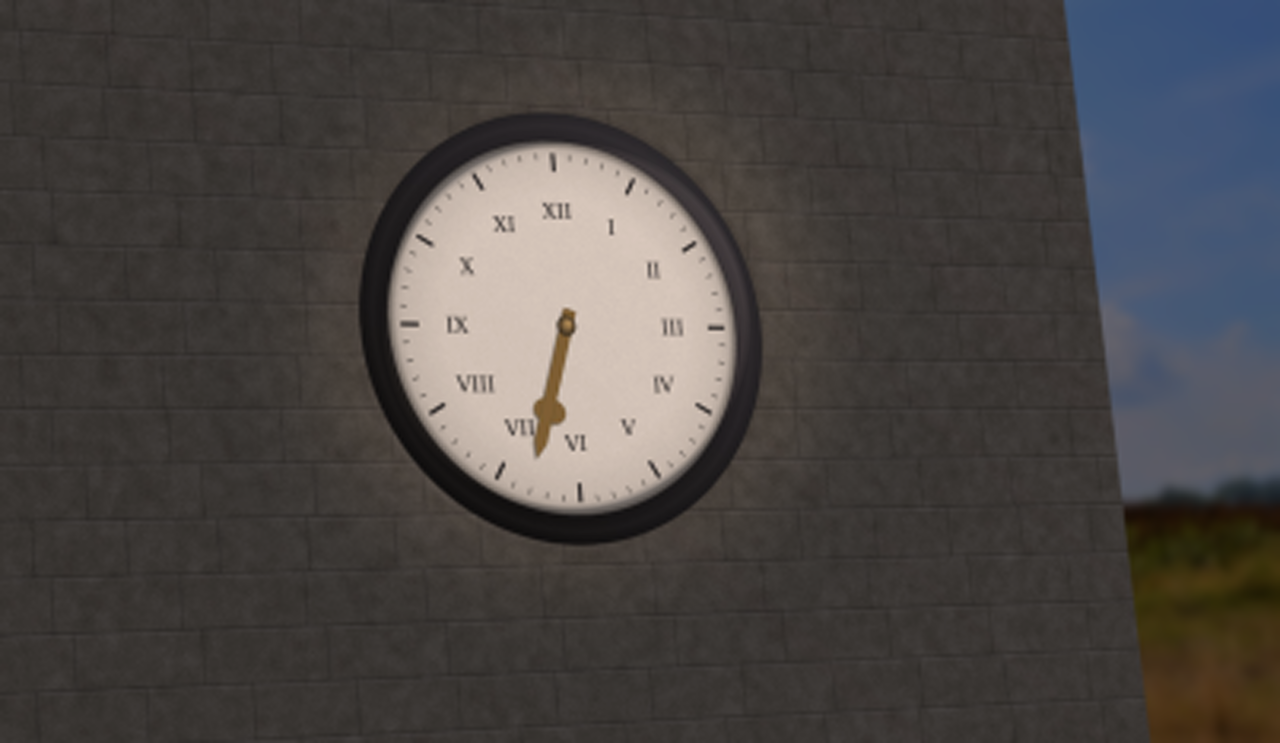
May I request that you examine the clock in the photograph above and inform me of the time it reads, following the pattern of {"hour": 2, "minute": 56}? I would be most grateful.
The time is {"hour": 6, "minute": 33}
